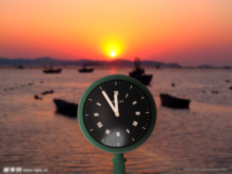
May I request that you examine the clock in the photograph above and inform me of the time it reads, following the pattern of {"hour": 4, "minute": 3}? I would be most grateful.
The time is {"hour": 11, "minute": 55}
